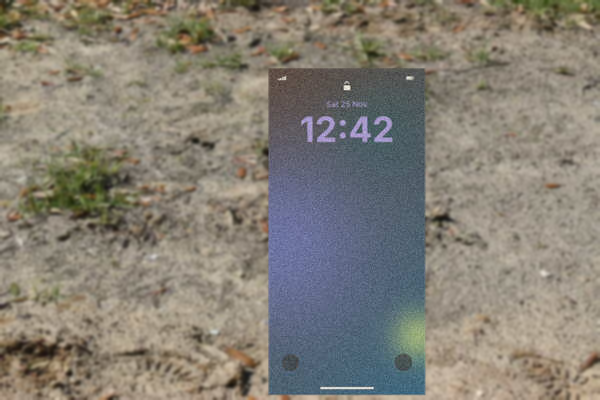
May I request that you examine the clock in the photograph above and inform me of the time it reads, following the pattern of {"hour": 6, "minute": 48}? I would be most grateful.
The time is {"hour": 12, "minute": 42}
